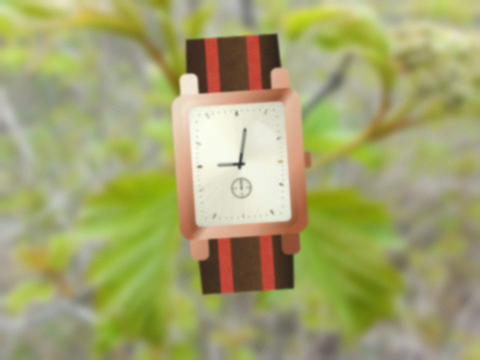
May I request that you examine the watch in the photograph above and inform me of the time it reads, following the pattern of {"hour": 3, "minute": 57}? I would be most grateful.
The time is {"hour": 9, "minute": 2}
